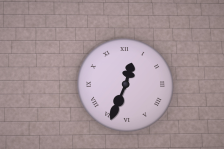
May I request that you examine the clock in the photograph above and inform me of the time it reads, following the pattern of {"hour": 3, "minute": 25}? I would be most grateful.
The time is {"hour": 12, "minute": 34}
